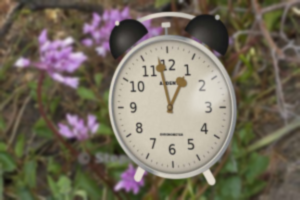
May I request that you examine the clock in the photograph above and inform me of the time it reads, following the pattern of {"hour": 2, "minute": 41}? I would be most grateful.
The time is {"hour": 12, "minute": 58}
